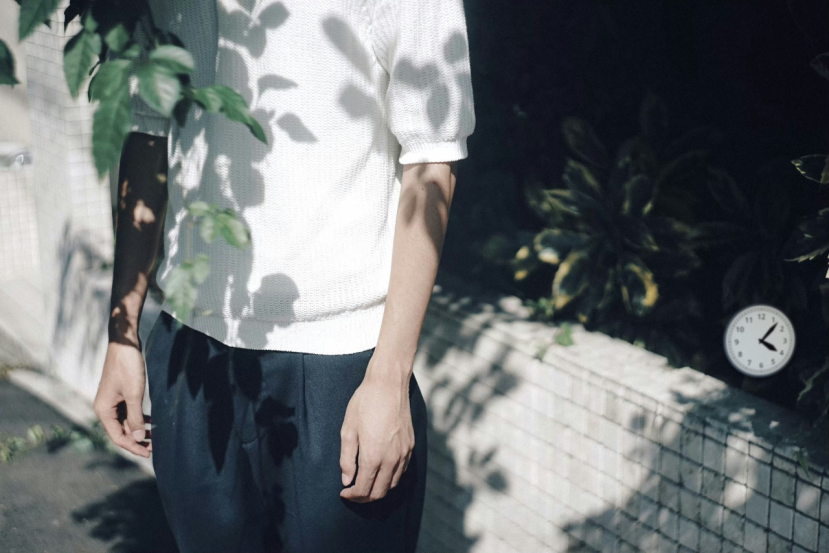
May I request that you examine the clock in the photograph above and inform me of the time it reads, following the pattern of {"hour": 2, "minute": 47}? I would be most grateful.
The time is {"hour": 4, "minute": 7}
